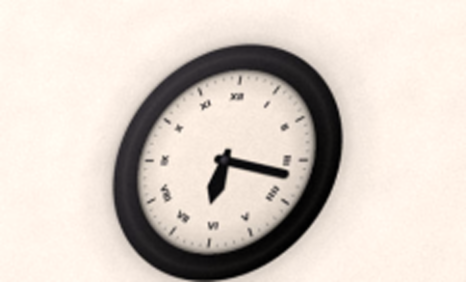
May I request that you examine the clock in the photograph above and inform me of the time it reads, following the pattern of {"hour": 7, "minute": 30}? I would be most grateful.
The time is {"hour": 6, "minute": 17}
